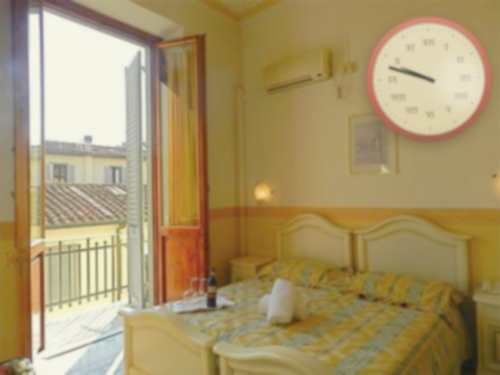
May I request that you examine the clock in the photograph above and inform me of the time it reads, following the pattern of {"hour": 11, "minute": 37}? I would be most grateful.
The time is {"hour": 9, "minute": 48}
